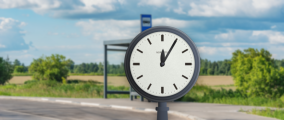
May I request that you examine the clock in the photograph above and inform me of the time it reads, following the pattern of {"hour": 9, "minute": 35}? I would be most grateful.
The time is {"hour": 12, "minute": 5}
